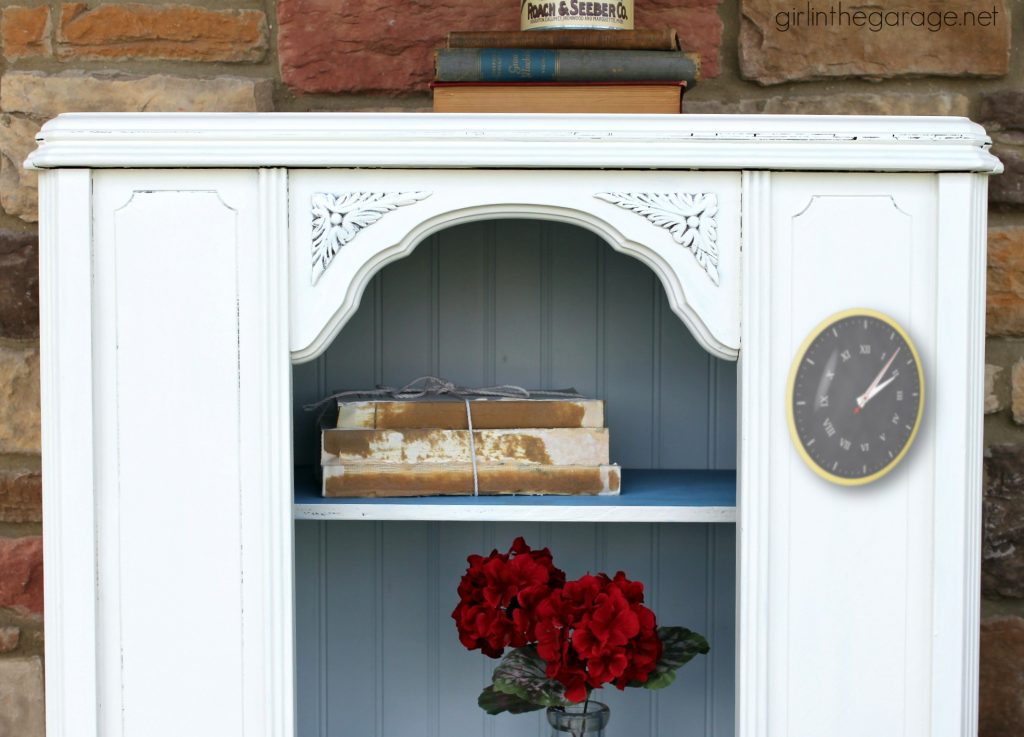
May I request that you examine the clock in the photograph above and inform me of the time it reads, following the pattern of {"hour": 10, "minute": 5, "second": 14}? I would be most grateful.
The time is {"hour": 2, "minute": 7, "second": 7}
